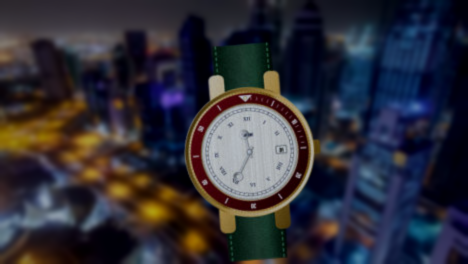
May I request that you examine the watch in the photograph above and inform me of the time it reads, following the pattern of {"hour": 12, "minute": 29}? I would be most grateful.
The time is {"hour": 11, "minute": 35}
